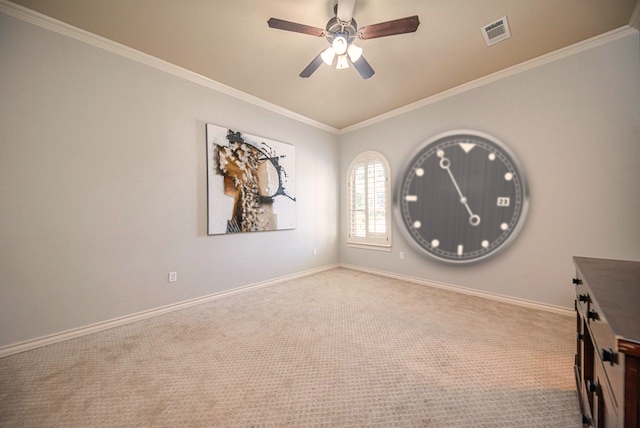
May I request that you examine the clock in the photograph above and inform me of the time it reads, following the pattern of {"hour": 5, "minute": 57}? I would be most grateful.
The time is {"hour": 4, "minute": 55}
